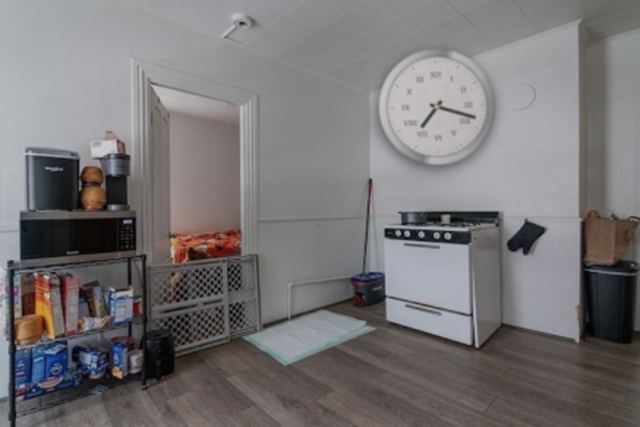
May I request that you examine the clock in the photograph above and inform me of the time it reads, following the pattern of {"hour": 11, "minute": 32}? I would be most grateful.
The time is {"hour": 7, "minute": 18}
